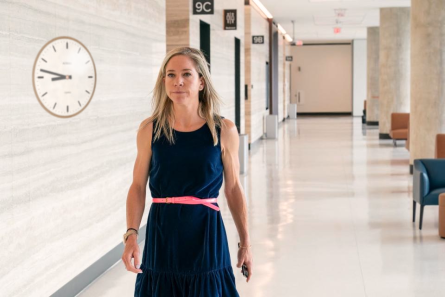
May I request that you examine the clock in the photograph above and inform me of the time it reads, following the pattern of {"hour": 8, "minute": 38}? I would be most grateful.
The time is {"hour": 8, "minute": 47}
